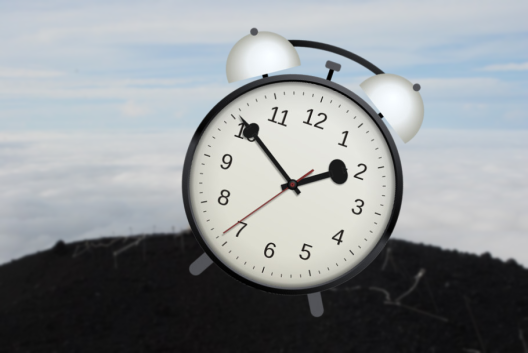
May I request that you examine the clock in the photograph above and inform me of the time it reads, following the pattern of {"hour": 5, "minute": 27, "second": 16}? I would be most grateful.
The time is {"hour": 1, "minute": 50, "second": 36}
